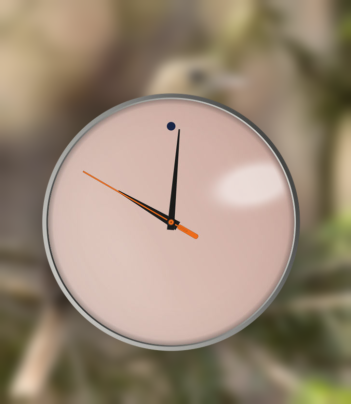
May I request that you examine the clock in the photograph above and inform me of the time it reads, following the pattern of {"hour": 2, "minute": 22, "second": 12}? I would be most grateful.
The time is {"hour": 10, "minute": 0, "second": 50}
